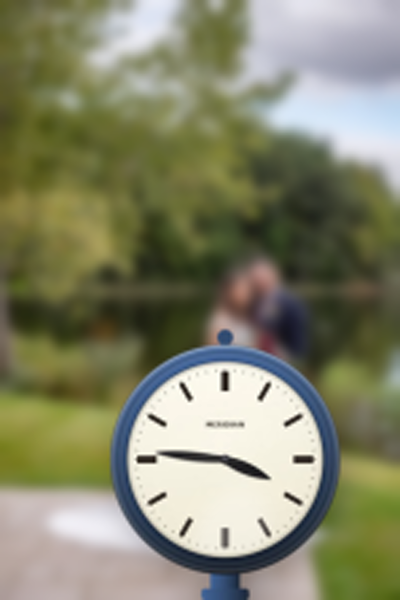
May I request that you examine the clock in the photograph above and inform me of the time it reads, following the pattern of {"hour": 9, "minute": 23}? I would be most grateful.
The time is {"hour": 3, "minute": 46}
